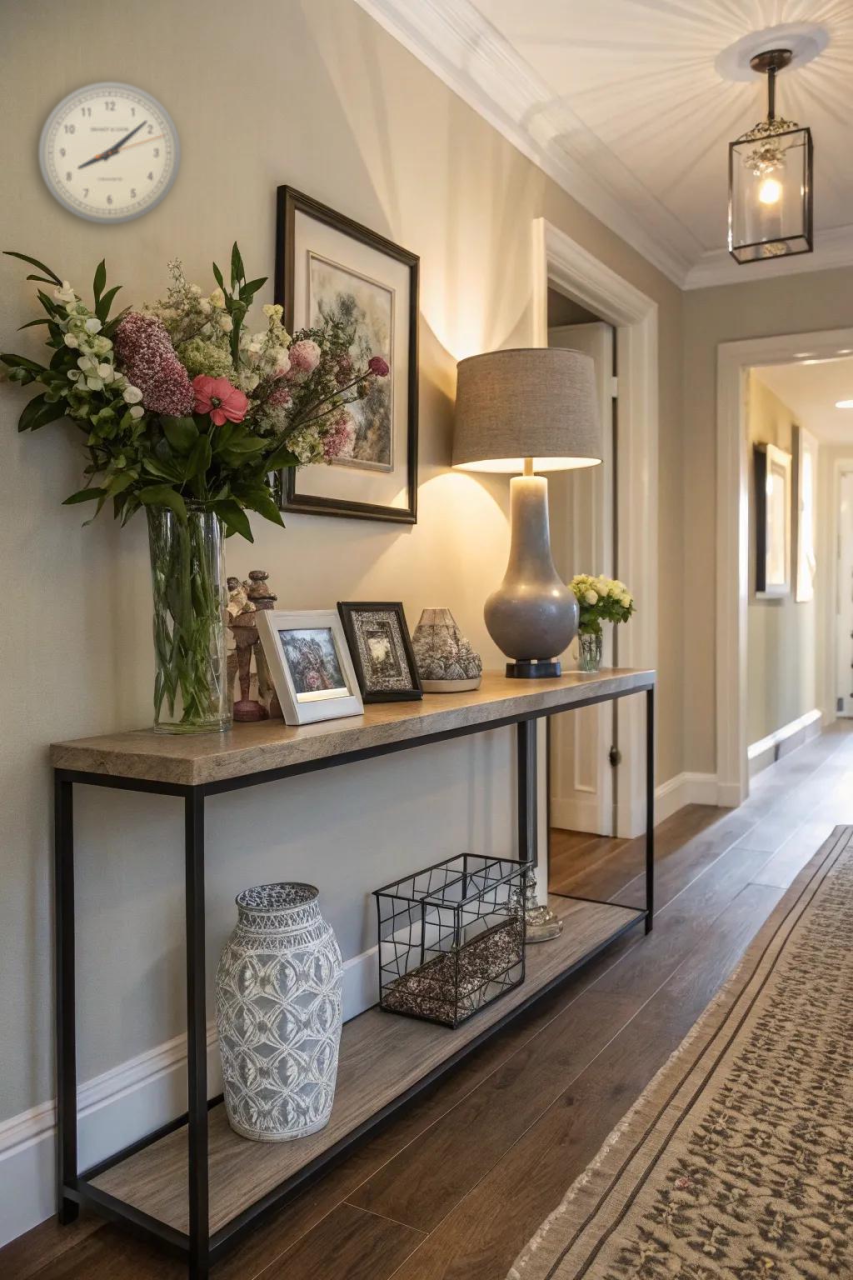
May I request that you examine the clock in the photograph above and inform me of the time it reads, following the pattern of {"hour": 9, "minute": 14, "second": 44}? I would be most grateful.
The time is {"hour": 8, "minute": 8, "second": 12}
